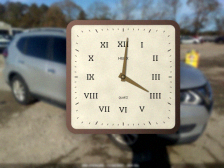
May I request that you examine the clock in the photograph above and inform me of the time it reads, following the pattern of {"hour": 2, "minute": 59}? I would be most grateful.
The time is {"hour": 4, "minute": 1}
